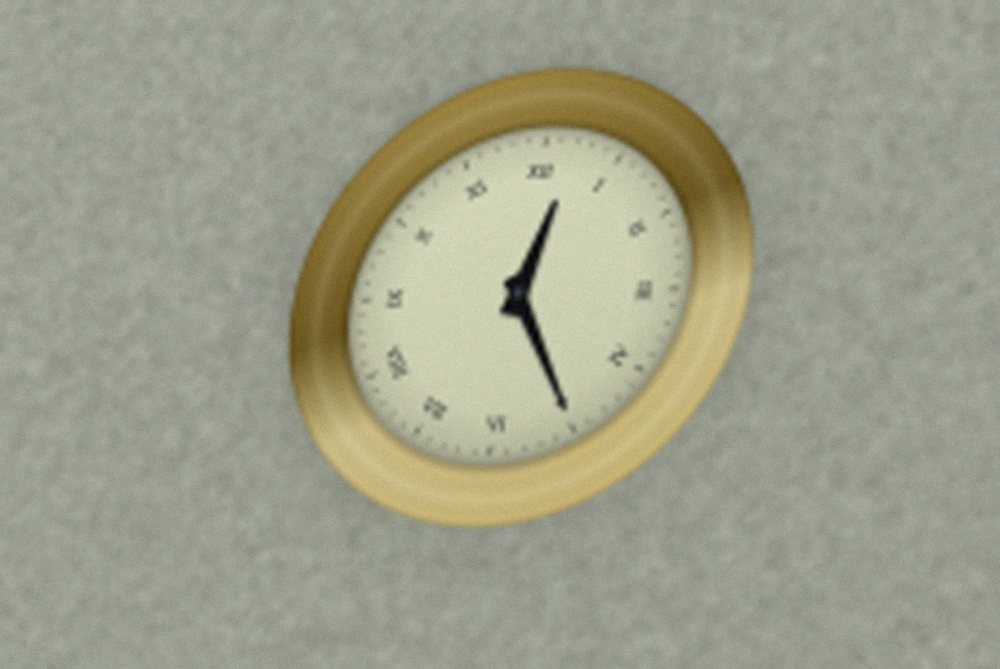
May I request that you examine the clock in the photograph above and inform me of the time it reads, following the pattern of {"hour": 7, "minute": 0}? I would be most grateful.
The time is {"hour": 12, "minute": 25}
